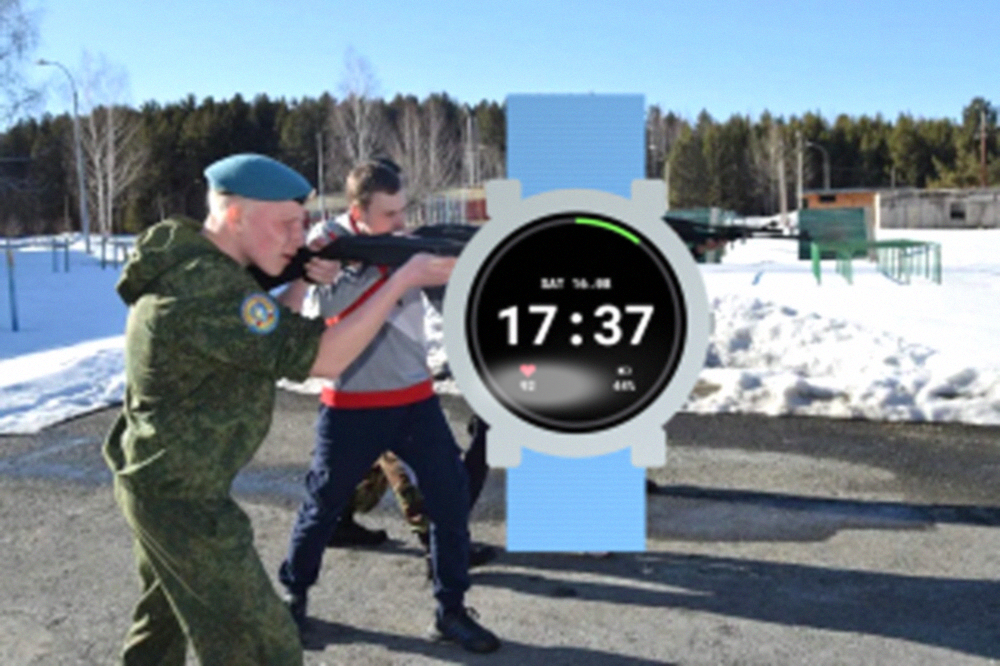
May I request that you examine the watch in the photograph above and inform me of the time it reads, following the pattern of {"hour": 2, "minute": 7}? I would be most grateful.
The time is {"hour": 17, "minute": 37}
